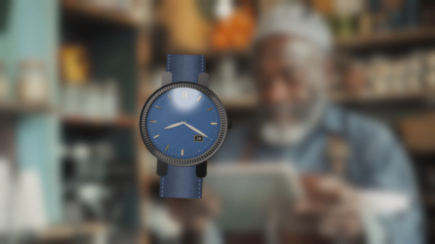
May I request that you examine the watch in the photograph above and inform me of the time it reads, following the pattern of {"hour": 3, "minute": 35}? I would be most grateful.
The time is {"hour": 8, "minute": 20}
